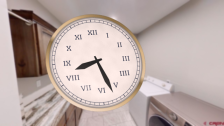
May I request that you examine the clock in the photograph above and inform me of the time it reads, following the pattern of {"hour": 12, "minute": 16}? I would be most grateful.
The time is {"hour": 8, "minute": 27}
